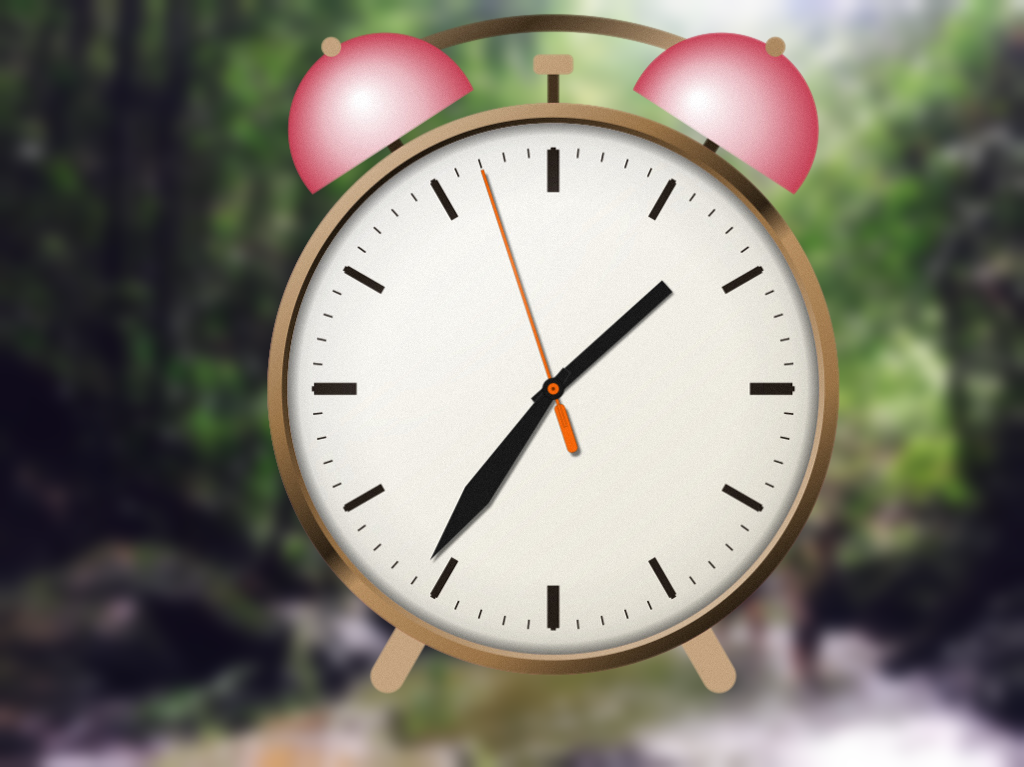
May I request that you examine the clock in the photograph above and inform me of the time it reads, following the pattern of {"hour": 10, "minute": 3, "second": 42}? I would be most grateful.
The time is {"hour": 1, "minute": 35, "second": 57}
